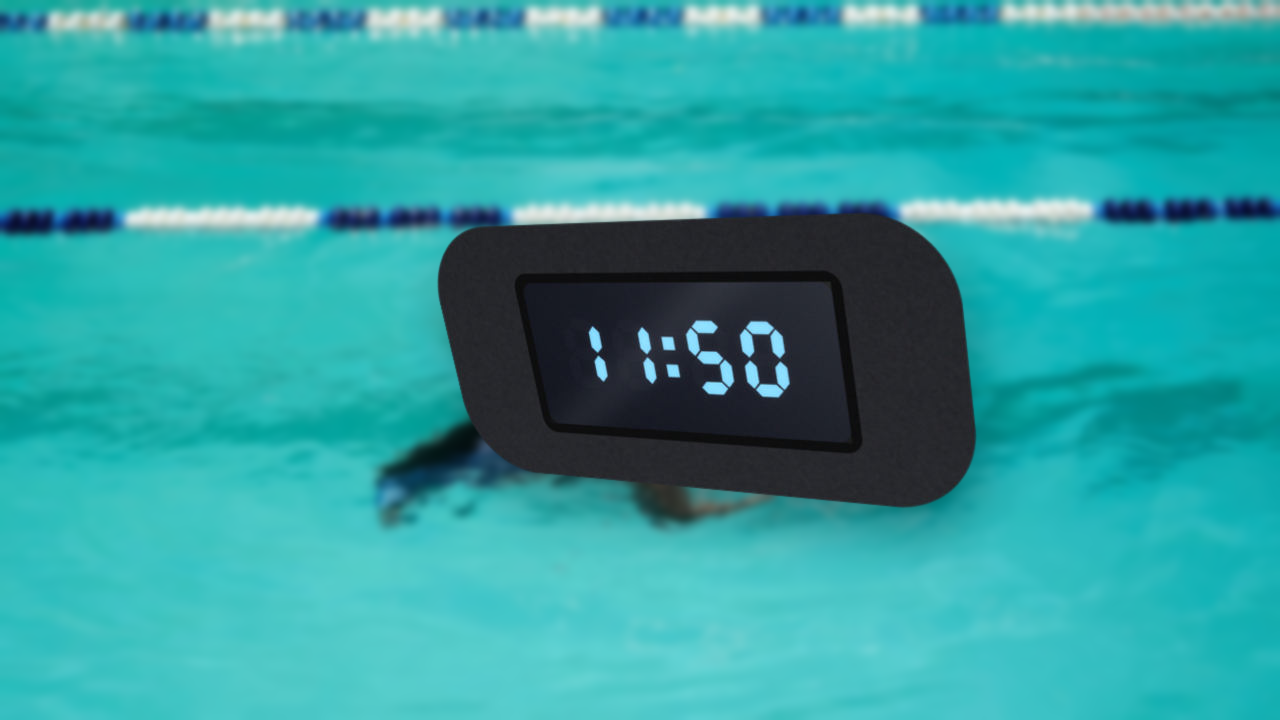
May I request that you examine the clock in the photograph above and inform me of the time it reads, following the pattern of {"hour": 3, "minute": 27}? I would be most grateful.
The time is {"hour": 11, "minute": 50}
